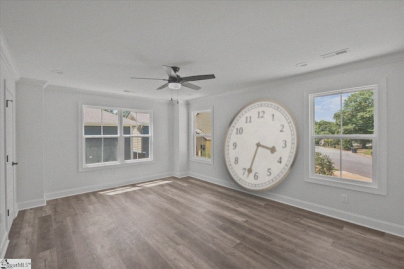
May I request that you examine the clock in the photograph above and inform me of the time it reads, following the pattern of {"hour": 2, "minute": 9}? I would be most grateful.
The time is {"hour": 3, "minute": 33}
